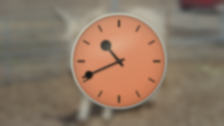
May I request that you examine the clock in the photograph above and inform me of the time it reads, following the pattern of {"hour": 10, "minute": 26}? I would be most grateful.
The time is {"hour": 10, "minute": 41}
